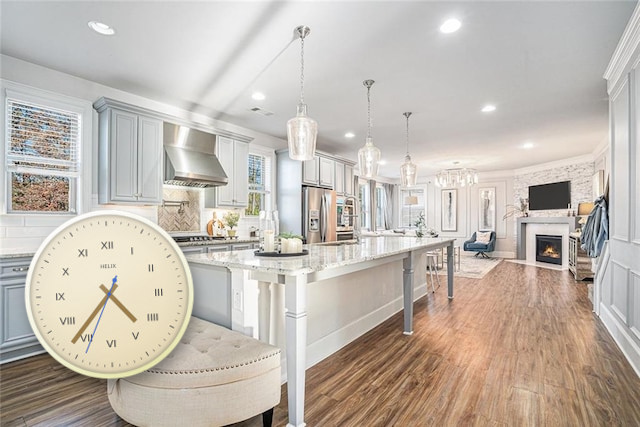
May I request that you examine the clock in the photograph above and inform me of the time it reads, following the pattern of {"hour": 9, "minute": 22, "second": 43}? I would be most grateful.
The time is {"hour": 4, "minute": 36, "second": 34}
